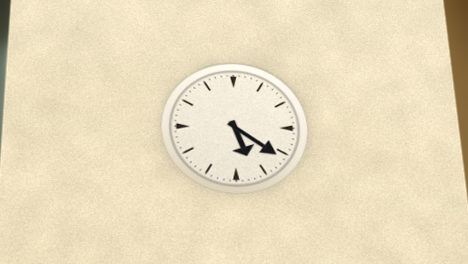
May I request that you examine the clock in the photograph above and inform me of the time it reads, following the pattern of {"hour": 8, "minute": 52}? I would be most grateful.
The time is {"hour": 5, "minute": 21}
